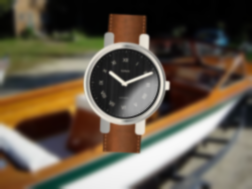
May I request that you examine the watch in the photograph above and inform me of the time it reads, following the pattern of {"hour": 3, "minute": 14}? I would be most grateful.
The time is {"hour": 10, "minute": 11}
